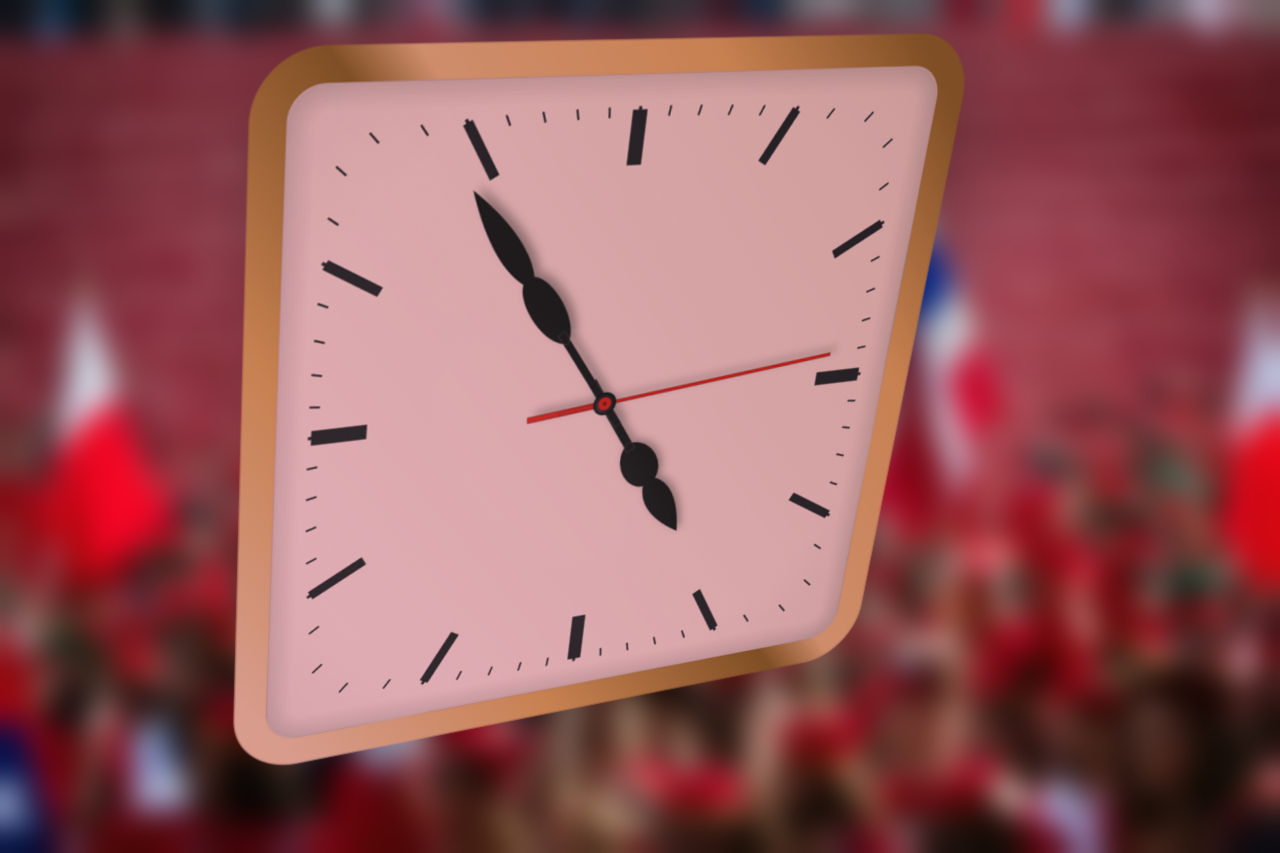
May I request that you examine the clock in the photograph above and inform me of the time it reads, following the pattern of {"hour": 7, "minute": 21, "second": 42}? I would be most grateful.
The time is {"hour": 4, "minute": 54, "second": 14}
